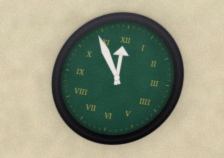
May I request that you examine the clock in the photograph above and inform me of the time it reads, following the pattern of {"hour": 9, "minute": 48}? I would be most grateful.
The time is {"hour": 11, "minute": 54}
